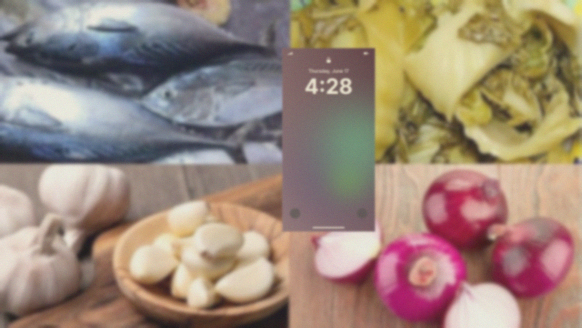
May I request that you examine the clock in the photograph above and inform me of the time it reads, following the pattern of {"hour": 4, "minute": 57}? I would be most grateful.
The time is {"hour": 4, "minute": 28}
